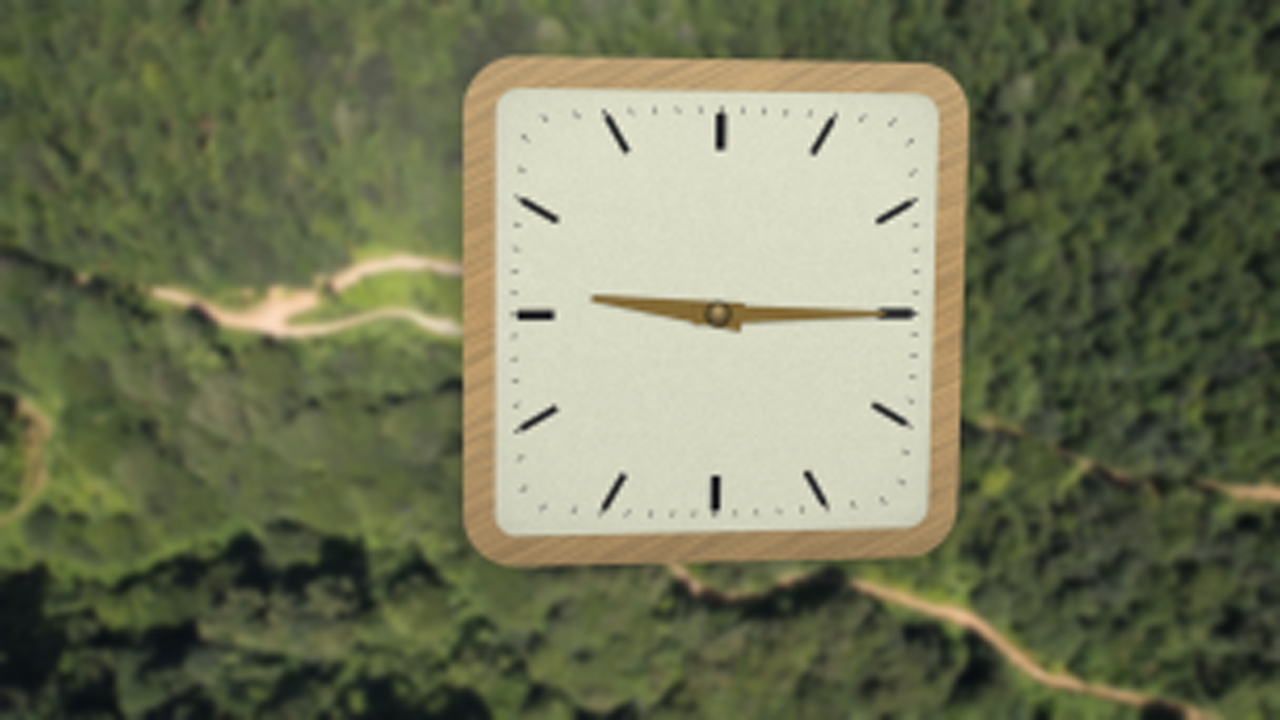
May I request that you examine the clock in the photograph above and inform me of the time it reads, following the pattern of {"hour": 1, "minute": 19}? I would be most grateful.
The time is {"hour": 9, "minute": 15}
